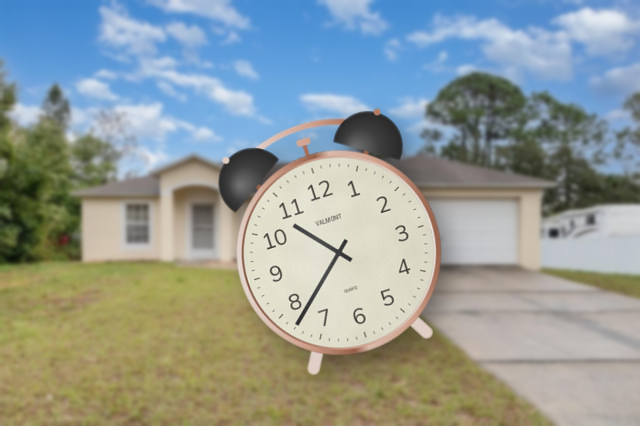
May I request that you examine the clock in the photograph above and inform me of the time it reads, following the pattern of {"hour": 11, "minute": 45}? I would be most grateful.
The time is {"hour": 10, "minute": 38}
